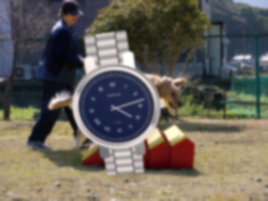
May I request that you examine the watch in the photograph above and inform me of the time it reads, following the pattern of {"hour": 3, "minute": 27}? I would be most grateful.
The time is {"hour": 4, "minute": 13}
